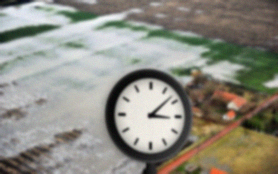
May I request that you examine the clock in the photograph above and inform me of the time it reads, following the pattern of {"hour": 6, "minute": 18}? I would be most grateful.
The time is {"hour": 3, "minute": 8}
